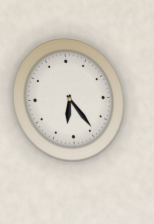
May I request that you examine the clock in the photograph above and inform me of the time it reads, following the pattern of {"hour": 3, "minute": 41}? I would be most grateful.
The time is {"hour": 6, "minute": 24}
